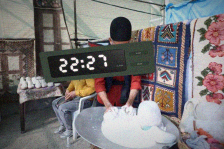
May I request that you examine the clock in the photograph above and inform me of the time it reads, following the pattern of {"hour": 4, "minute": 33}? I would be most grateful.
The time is {"hour": 22, "minute": 27}
